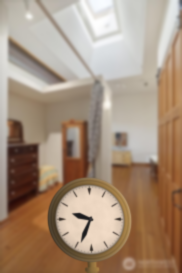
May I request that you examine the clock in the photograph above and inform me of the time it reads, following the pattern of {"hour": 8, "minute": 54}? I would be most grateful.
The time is {"hour": 9, "minute": 34}
